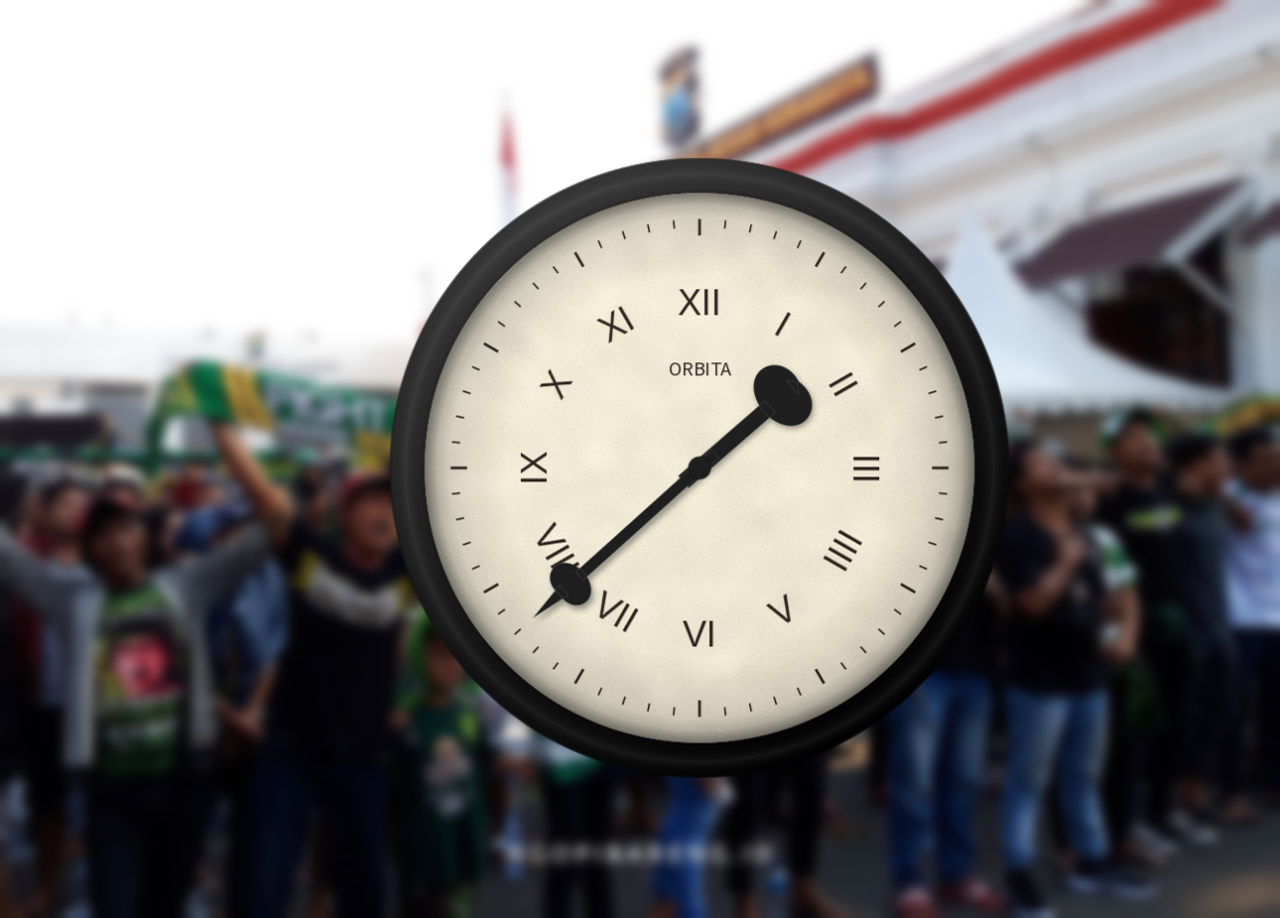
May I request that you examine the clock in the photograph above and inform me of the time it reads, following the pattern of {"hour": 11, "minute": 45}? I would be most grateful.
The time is {"hour": 1, "minute": 38}
